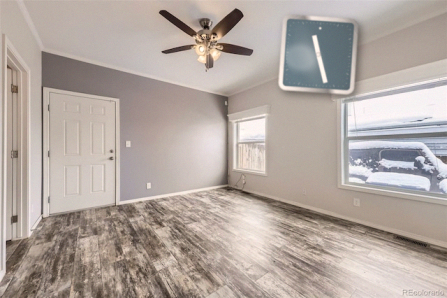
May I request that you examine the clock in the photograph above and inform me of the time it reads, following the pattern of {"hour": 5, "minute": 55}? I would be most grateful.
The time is {"hour": 11, "minute": 27}
